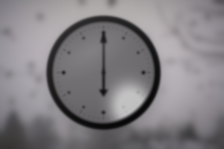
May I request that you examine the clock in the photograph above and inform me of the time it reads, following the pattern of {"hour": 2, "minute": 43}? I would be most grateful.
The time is {"hour": 6, "minute": 0}
